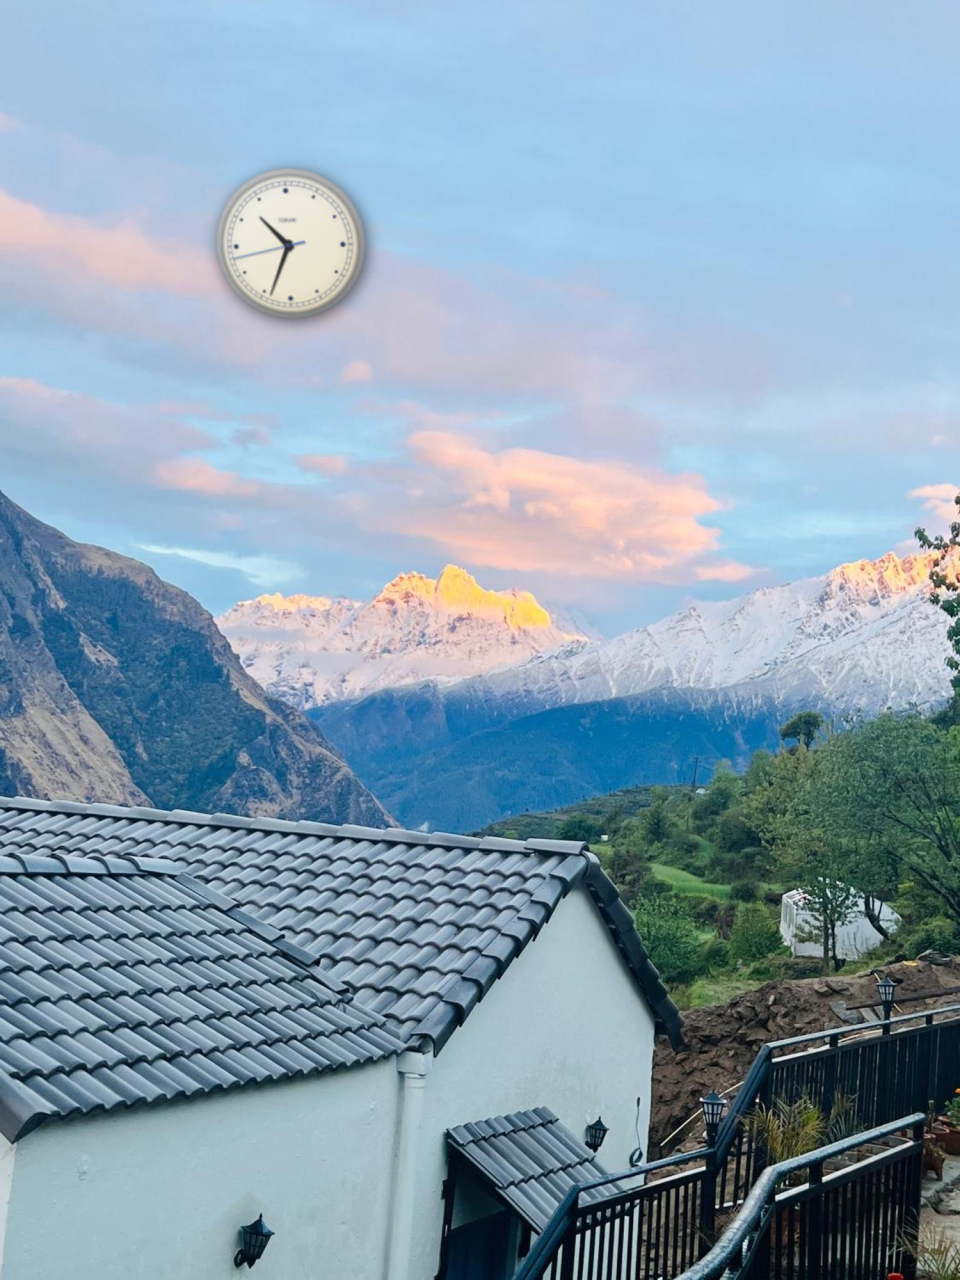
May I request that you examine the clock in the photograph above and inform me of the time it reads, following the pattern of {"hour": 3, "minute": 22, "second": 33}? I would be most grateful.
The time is {"hour": 10, "minute": 33, "second": 43}
